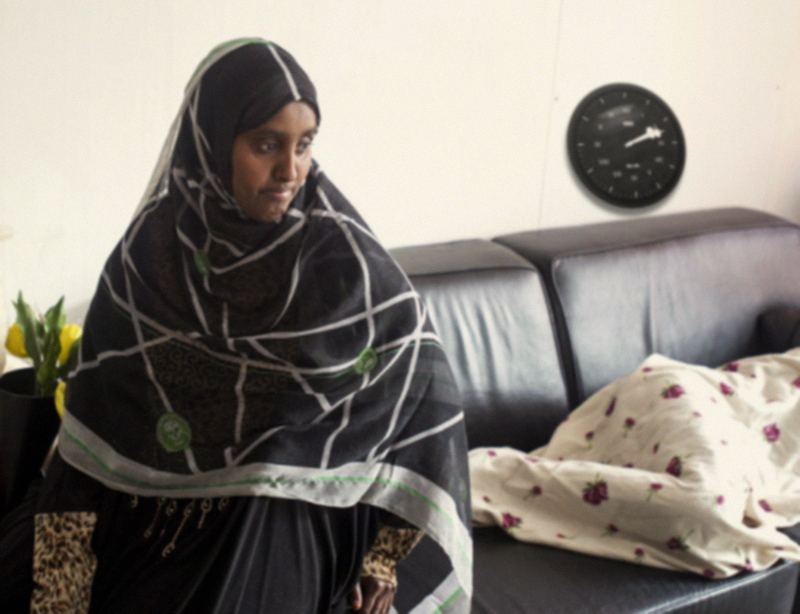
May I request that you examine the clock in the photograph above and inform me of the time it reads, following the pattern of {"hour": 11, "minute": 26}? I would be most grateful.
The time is {"hour": 2, "minute": 12}
